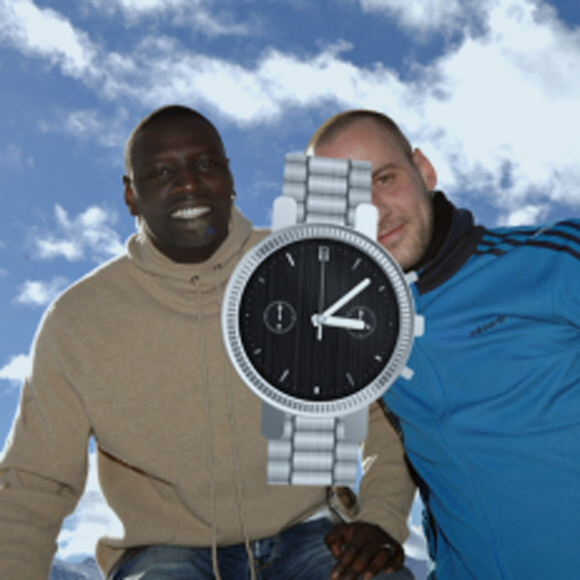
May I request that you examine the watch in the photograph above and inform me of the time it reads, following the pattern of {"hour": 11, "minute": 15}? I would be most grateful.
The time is {"hour": 3, "minute": 8}
